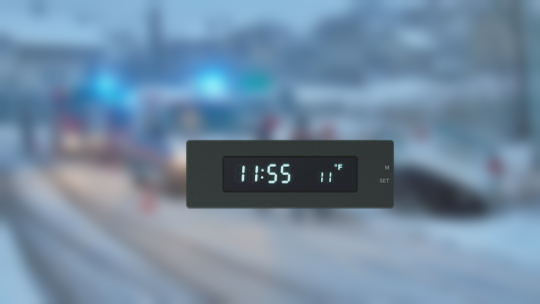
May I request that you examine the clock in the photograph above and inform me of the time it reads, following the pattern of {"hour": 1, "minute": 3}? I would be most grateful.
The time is {"hour": 11, "minute": 55}
